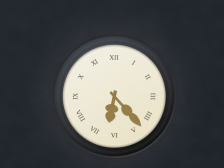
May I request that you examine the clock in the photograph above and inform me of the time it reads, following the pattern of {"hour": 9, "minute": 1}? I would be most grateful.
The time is {"hour": 6, "minute": 23}
